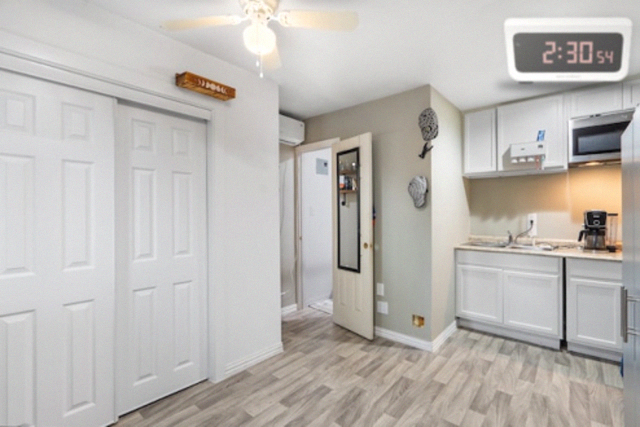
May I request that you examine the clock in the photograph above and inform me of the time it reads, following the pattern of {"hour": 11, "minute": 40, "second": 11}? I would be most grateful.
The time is {"hour": 2, "minute": 30, "second": 54}
